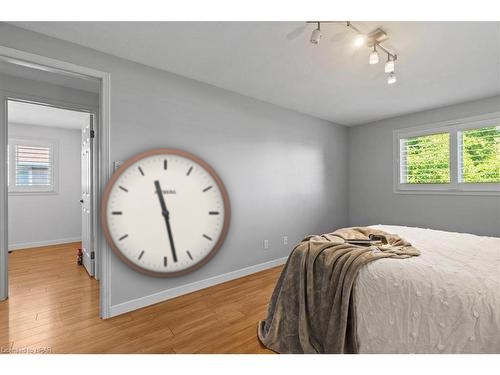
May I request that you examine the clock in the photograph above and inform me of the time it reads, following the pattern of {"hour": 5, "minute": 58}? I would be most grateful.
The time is {"hour": 11, "minute": 28}
